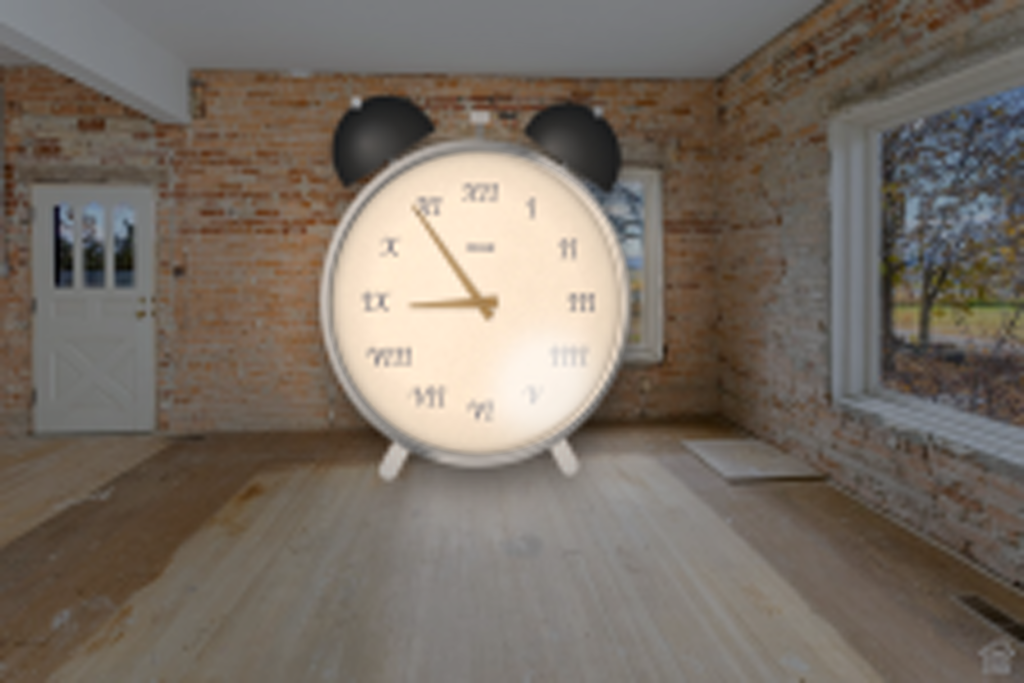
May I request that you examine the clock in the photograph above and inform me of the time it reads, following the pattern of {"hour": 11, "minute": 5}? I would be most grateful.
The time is {"hour": 8, "minute": 54}
